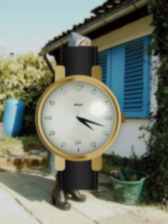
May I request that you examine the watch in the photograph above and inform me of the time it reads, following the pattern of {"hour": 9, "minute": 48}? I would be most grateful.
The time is {"hour": 4, "minute": 18}
